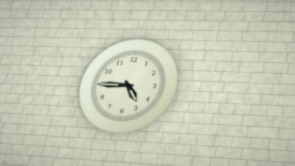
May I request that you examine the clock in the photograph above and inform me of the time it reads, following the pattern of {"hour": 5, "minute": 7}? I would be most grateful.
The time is {"hour": 4, "minute": 45}
